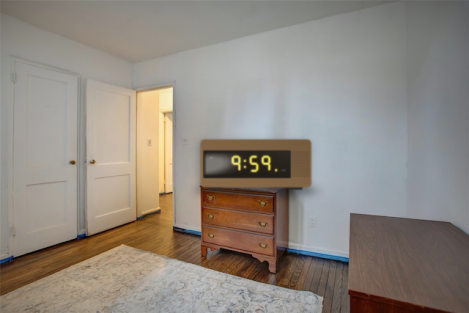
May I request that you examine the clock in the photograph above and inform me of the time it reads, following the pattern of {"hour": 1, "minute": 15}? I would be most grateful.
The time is {"hour": 9, "minute": 59}
